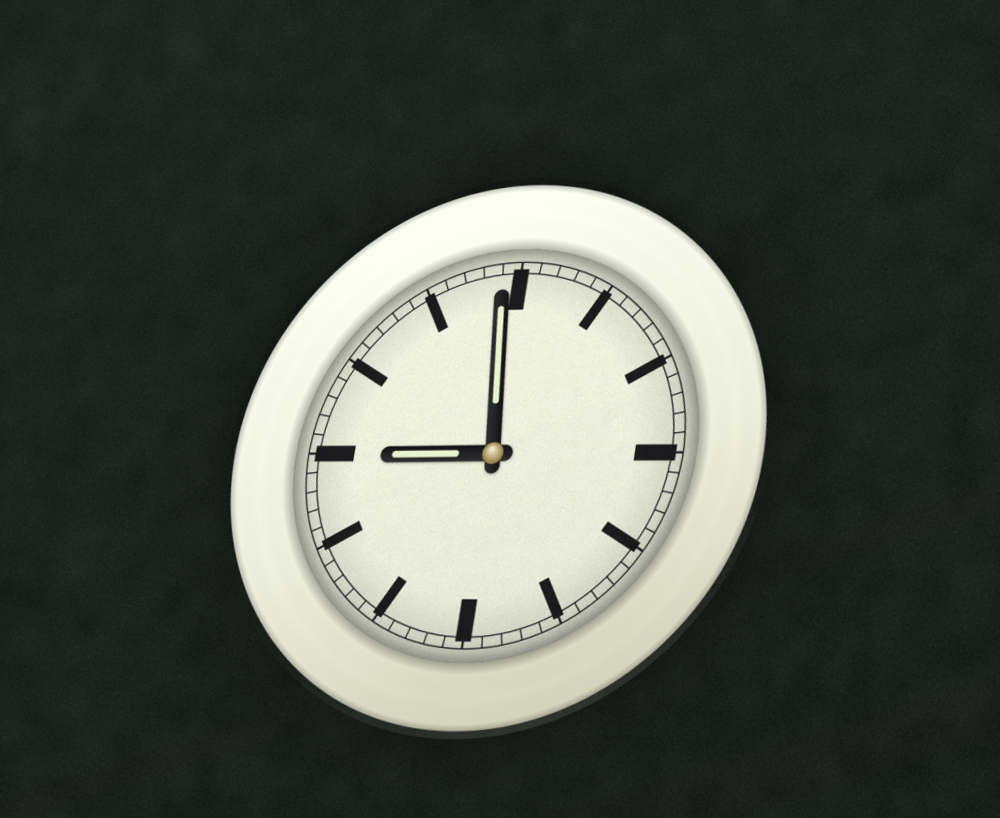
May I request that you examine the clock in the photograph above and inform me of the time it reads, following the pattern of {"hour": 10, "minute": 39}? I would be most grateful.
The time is {"hour": 8, "minute": 59}
